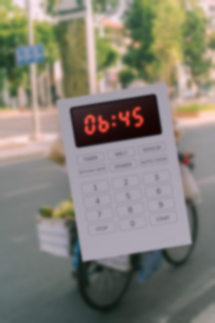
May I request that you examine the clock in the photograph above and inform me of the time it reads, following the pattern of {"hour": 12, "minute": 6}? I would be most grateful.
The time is {"hour": 6, "minute": 45}
